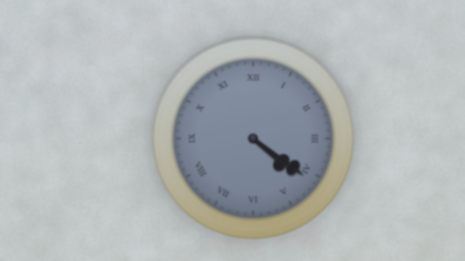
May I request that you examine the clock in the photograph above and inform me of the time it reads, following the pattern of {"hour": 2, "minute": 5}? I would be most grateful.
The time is {"hour": 4, "minute": 21}
